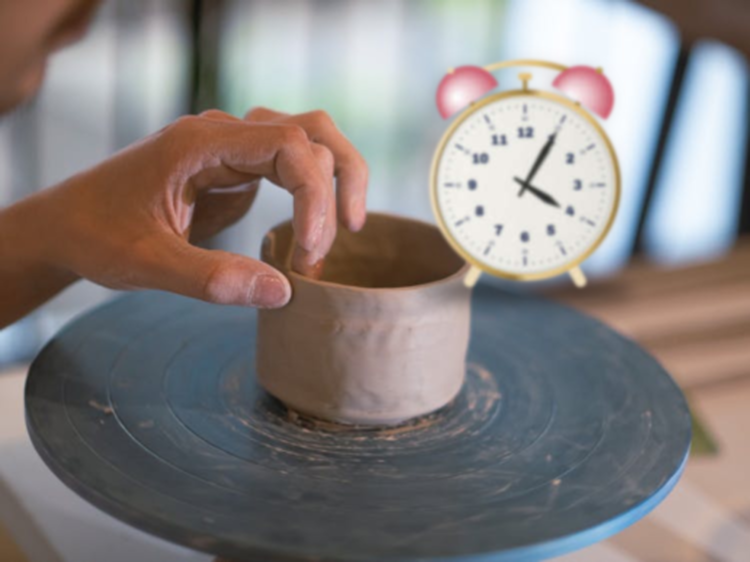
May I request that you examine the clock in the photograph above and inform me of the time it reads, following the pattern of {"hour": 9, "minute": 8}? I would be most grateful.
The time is {"hour": 4, "minute": 5}
